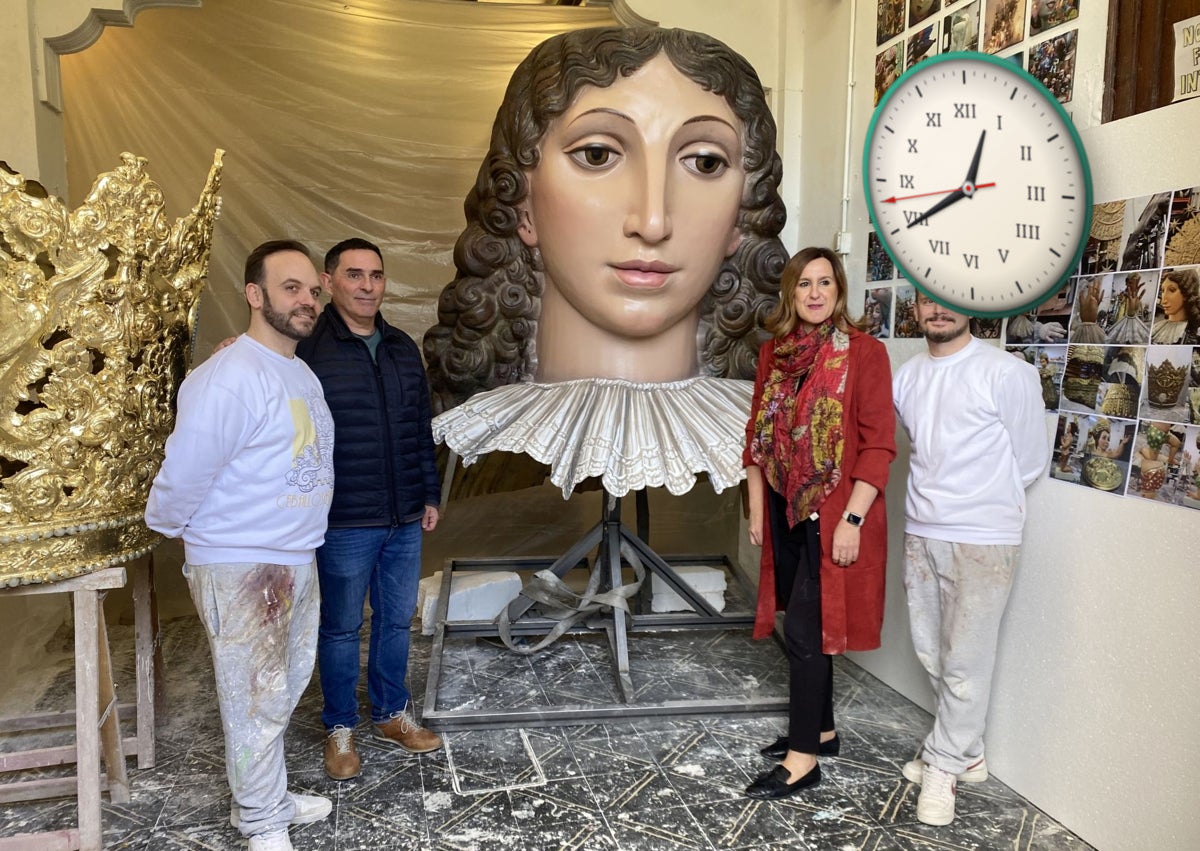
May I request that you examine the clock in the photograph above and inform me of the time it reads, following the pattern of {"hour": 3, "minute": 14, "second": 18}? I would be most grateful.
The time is {"hour": 12, "minute": 39, "second": 43}
